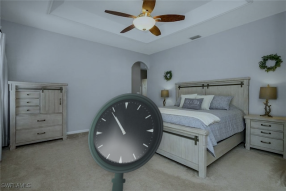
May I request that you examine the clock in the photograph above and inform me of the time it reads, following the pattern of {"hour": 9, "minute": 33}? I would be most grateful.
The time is {"hour": 10, "minute": 54}
